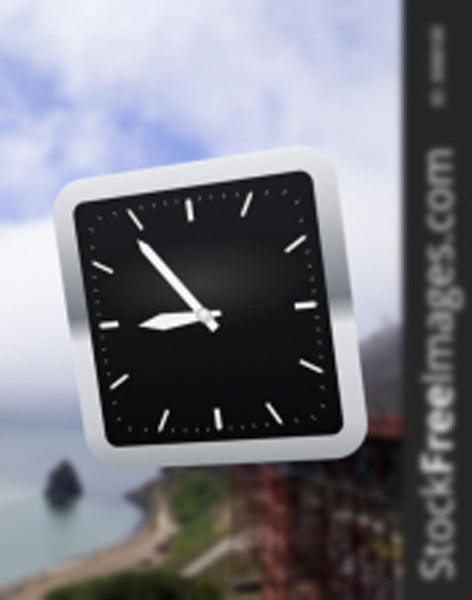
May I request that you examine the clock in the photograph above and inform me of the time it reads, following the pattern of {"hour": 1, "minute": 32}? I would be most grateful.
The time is {"hour": 8, "minute": 54}
